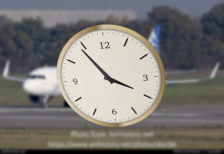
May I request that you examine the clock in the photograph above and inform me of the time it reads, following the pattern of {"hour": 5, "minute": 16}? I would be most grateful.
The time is {"hour": 3, "minute": 54}
